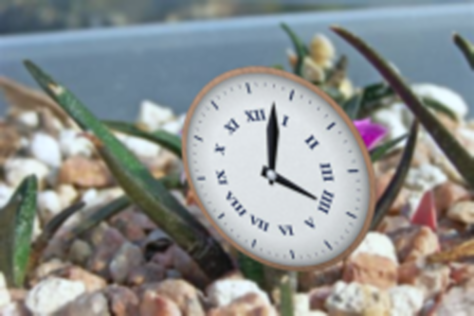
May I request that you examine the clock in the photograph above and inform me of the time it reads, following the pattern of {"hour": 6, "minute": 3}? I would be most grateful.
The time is {"hour": 4, "minute": 3}
